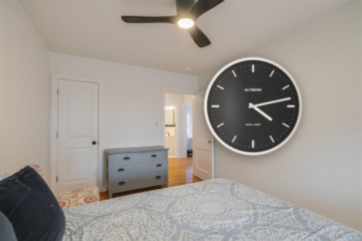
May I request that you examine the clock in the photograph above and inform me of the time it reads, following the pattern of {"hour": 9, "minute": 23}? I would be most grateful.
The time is {"hour": 4, "minute": 13}
